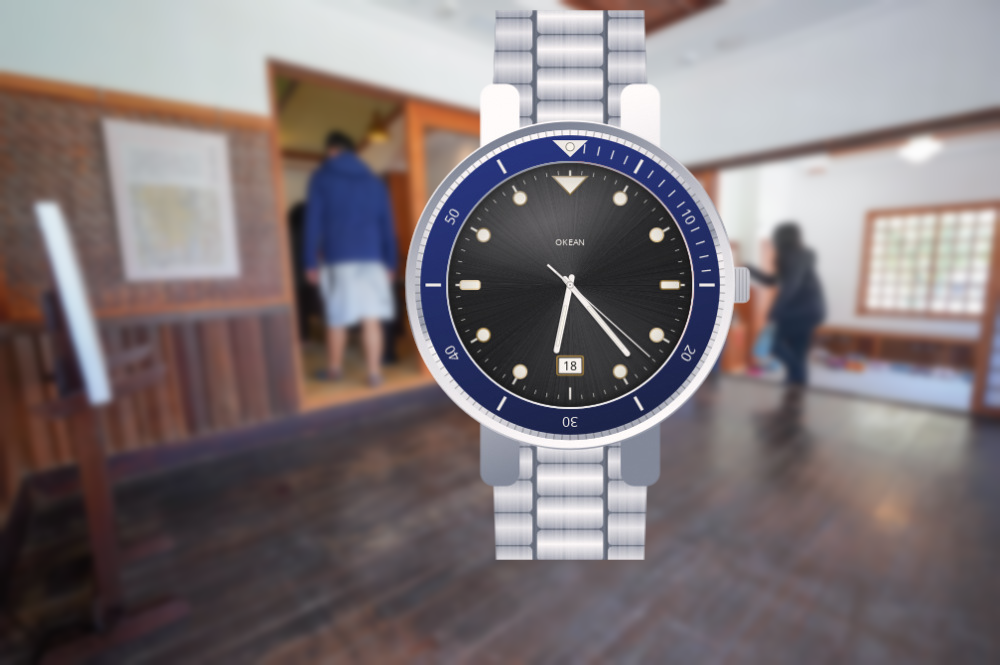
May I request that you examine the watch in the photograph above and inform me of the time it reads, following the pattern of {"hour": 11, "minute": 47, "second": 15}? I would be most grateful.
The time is {"hour": 6, "minute": 23, "second": 22}
